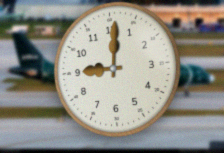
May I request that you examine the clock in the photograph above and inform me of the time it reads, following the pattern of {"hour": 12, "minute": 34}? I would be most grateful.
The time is {"hour": 9, "minute": 1}
